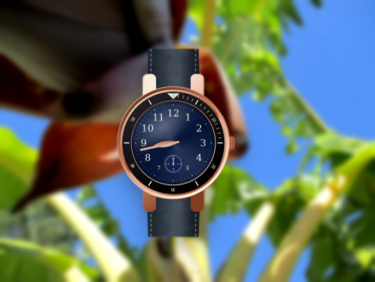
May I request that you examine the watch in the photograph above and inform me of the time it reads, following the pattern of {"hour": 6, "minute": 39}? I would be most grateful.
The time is {"hour": 8, "minute": 43}
